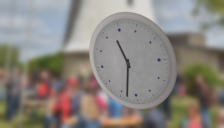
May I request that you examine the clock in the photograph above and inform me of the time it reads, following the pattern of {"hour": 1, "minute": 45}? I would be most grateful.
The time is {"hour": 11, "minute": 33}
